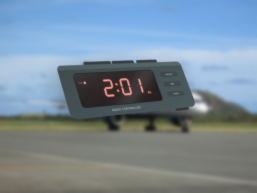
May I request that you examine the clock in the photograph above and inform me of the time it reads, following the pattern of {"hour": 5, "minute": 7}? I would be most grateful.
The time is {"hour": 2, "minute": 1}
